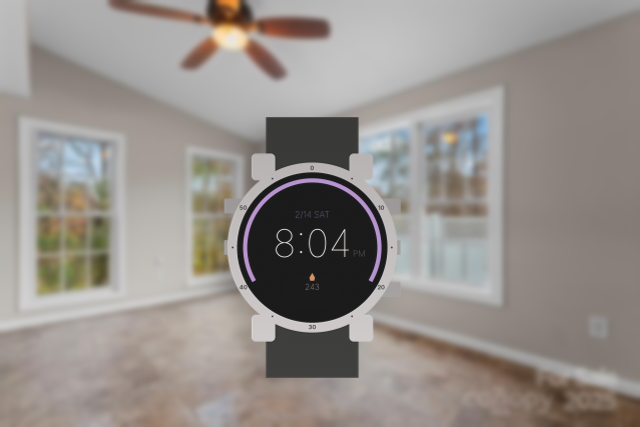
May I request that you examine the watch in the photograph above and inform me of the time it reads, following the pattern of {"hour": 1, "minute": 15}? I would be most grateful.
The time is {"hour": 8, "minute": 4}
